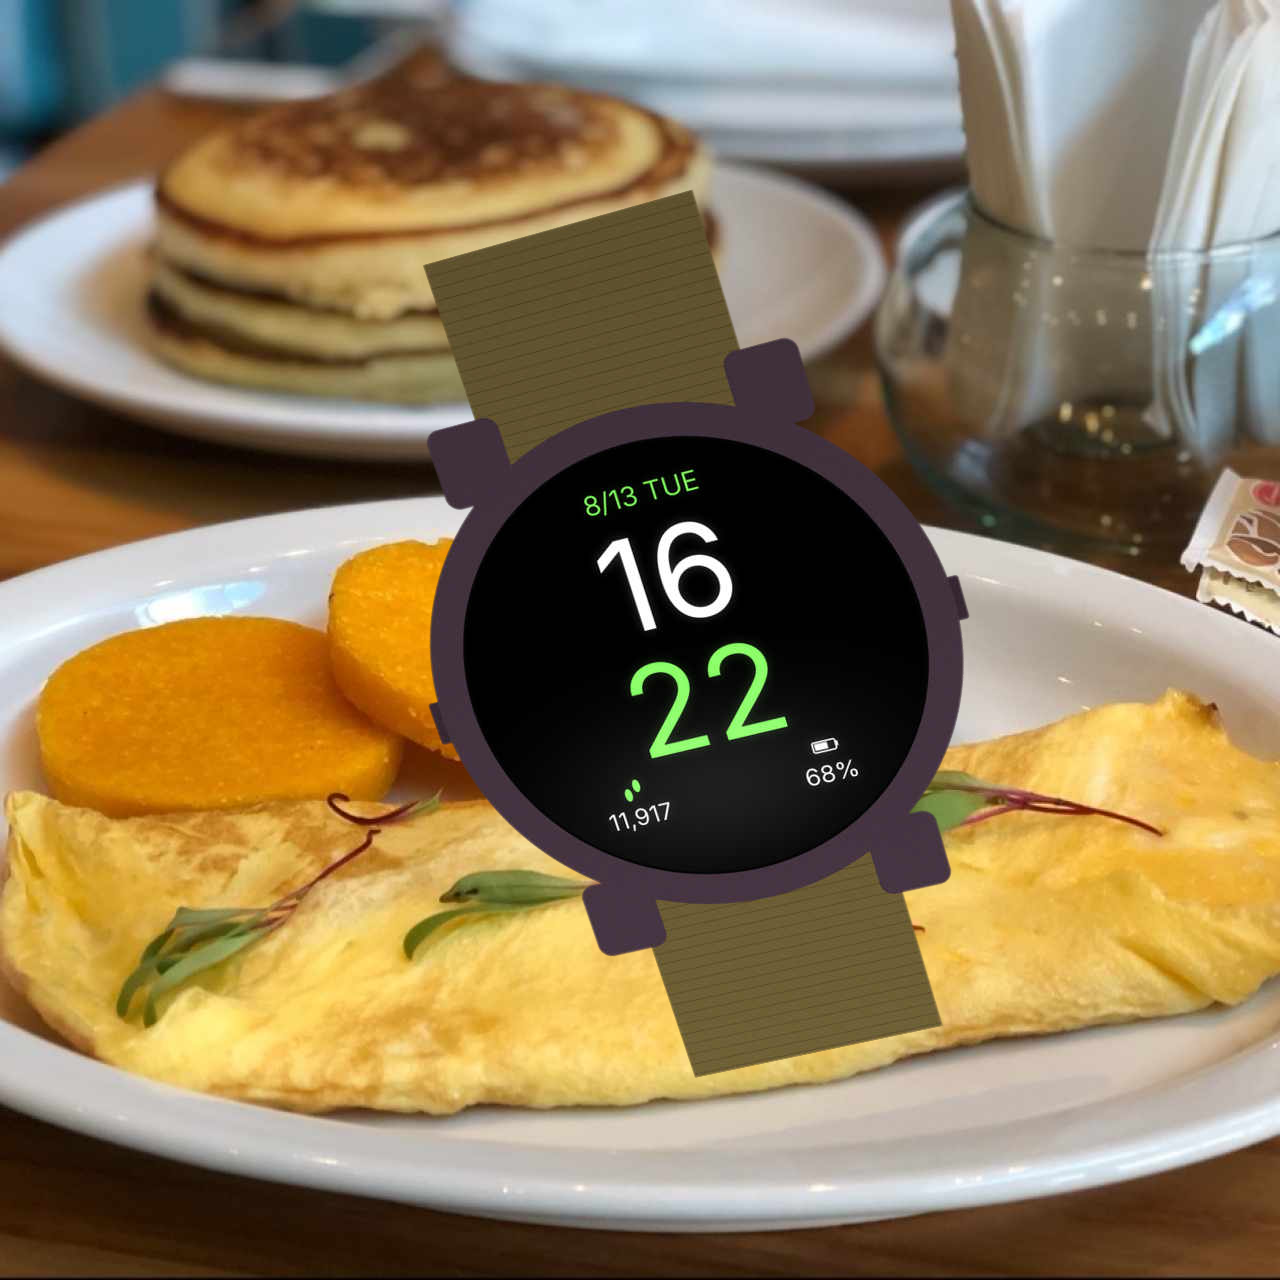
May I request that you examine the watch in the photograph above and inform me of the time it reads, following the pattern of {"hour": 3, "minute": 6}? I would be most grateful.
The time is {"hour": 16, "minute": 22}
